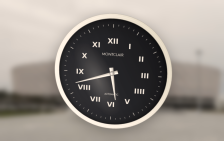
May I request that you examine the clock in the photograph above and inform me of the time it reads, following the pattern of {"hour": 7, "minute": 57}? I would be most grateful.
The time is {"hour": 5, "minute": 42}
